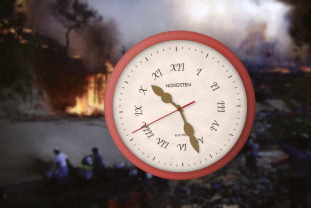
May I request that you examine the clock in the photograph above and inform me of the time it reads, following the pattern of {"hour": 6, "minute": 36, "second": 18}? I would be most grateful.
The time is {"hour": 10, "minute": 26, "second": 41}
